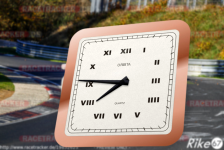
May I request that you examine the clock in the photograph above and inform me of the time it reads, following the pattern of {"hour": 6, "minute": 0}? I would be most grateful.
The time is {"hour": 7, "minute": 46}
